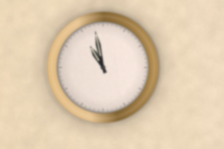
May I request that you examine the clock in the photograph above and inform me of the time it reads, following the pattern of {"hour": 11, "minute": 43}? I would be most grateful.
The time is {"hour": 10, "minute": 58}
